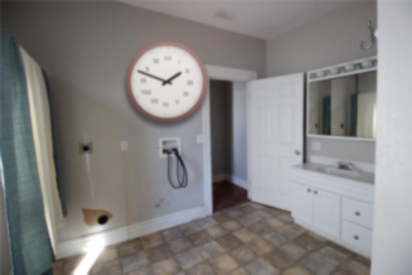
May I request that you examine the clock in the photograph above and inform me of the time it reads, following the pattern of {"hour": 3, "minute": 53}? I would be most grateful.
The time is {"hour": 1, "minute": 48}
